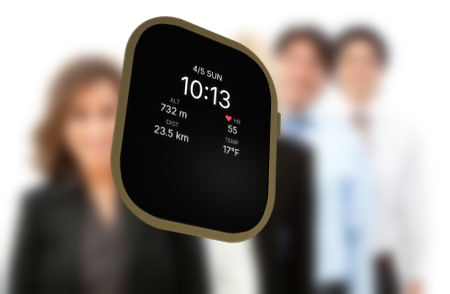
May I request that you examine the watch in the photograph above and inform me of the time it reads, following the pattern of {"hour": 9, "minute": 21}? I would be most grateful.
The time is {"hour": 10, "minute": 13}
